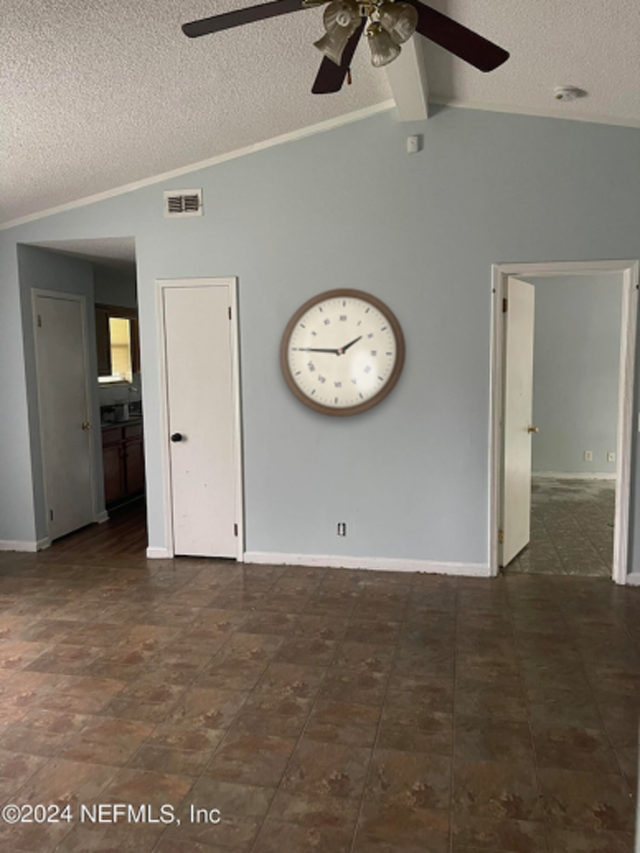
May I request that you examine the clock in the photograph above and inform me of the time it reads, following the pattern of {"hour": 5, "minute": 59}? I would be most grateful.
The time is {"hour": 1, "minute": 45}
